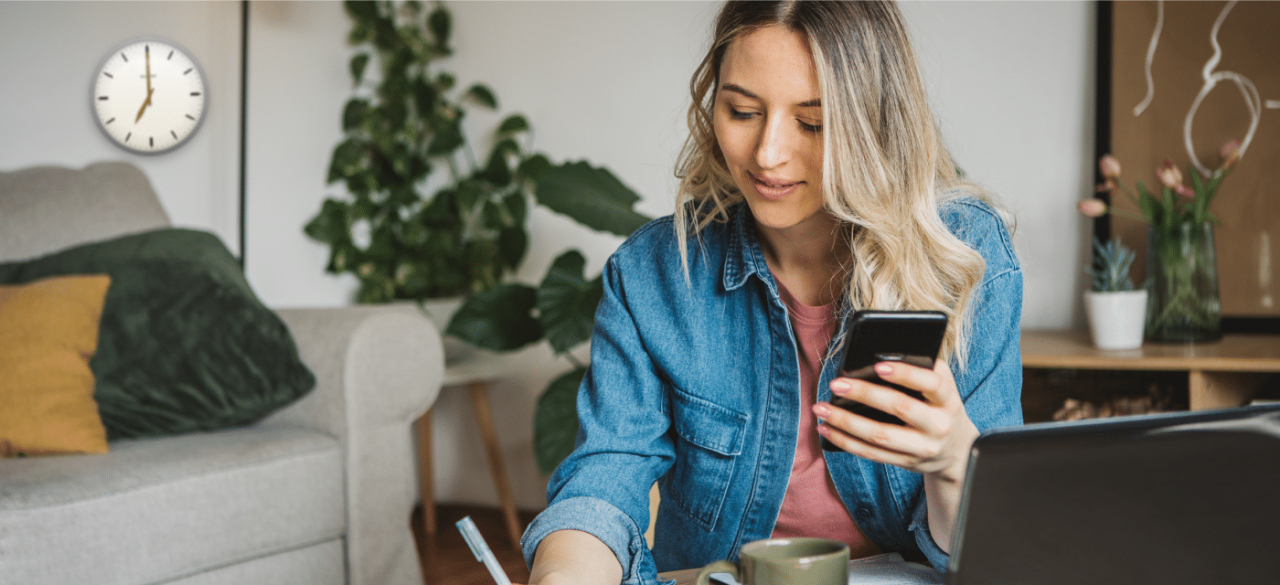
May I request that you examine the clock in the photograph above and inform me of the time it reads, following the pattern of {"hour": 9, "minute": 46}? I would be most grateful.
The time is {"hour": 7, "minute": 0}
